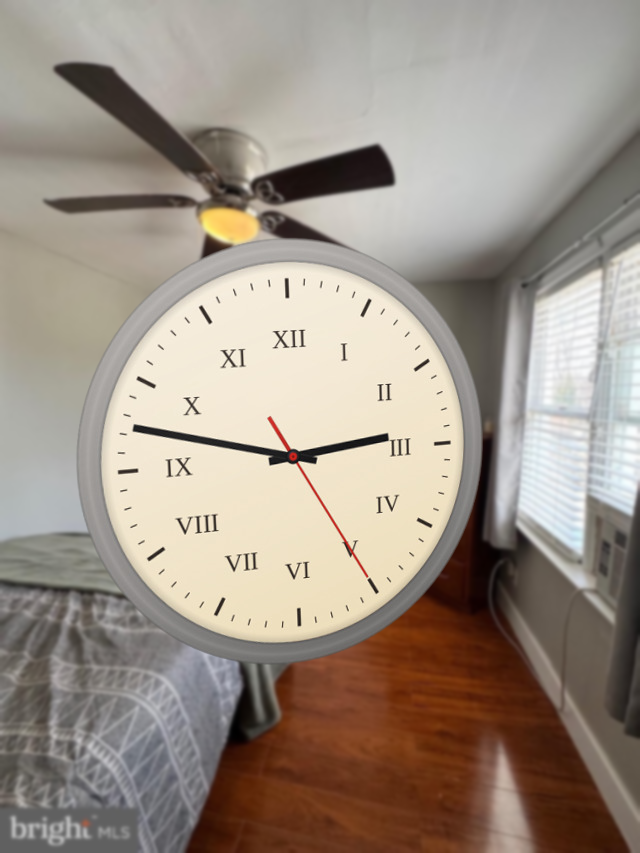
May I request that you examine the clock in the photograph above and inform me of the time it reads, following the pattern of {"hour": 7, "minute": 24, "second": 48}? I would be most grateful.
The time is {"hour": 2, "minute": 47, "second": 25}
